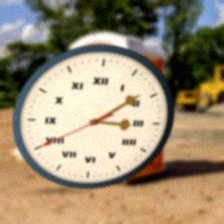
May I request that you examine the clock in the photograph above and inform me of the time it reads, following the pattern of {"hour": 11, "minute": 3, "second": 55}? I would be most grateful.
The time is {"hour": 3, "minute": 8, "second": 40}
